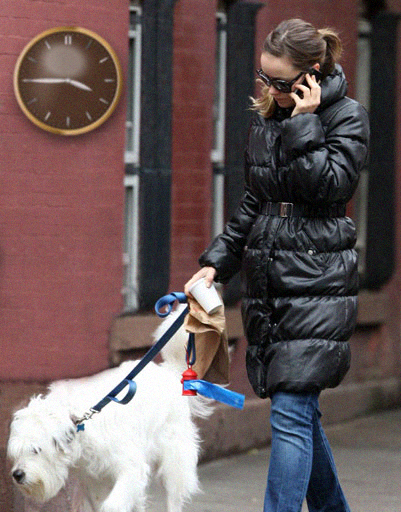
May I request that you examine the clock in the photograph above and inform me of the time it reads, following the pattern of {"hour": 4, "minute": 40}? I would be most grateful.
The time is {"hour": 3, "minute": 45}
